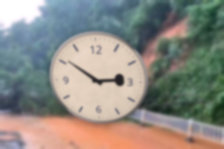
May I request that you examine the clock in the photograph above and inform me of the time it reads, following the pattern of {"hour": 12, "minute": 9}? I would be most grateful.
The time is {"hour": 2, "minute": 51}
